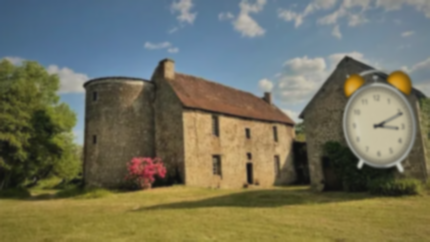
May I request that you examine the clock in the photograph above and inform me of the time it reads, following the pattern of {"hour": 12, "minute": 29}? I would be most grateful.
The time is {"hour": 3, "minute": 11}
